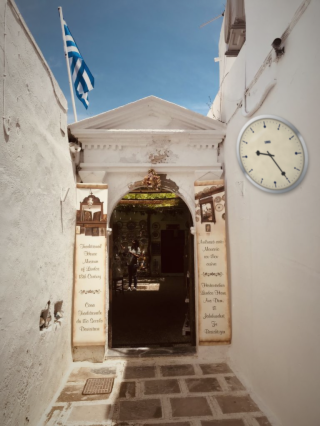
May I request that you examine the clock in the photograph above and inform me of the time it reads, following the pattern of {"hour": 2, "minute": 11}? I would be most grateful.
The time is {"hour": 9, "minute": 25}
